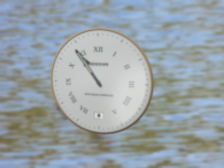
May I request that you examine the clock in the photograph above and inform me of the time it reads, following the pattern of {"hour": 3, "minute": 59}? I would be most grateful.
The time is {"hour": 10, "minute": 54}
